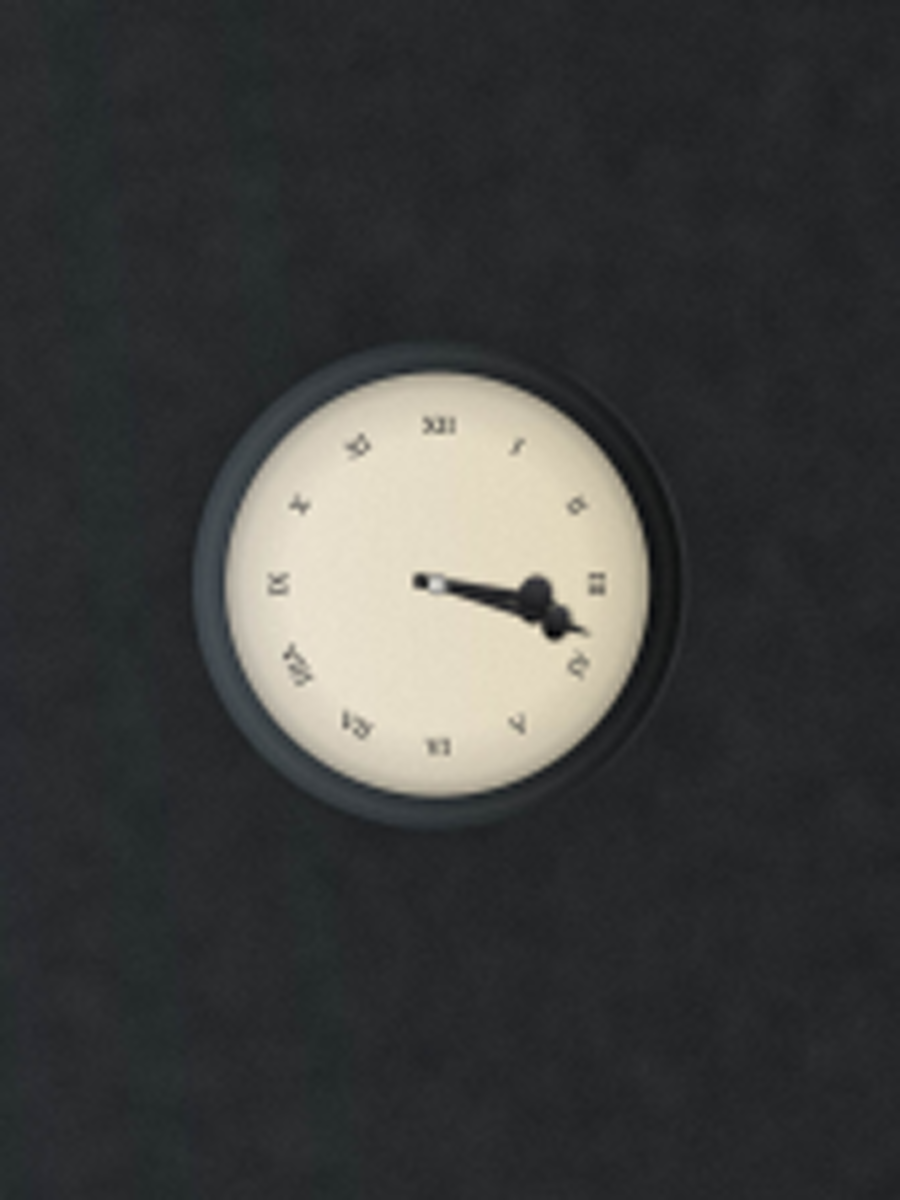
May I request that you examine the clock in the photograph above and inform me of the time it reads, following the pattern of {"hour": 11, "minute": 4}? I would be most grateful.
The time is {"hour": 3, "minute": 18}
